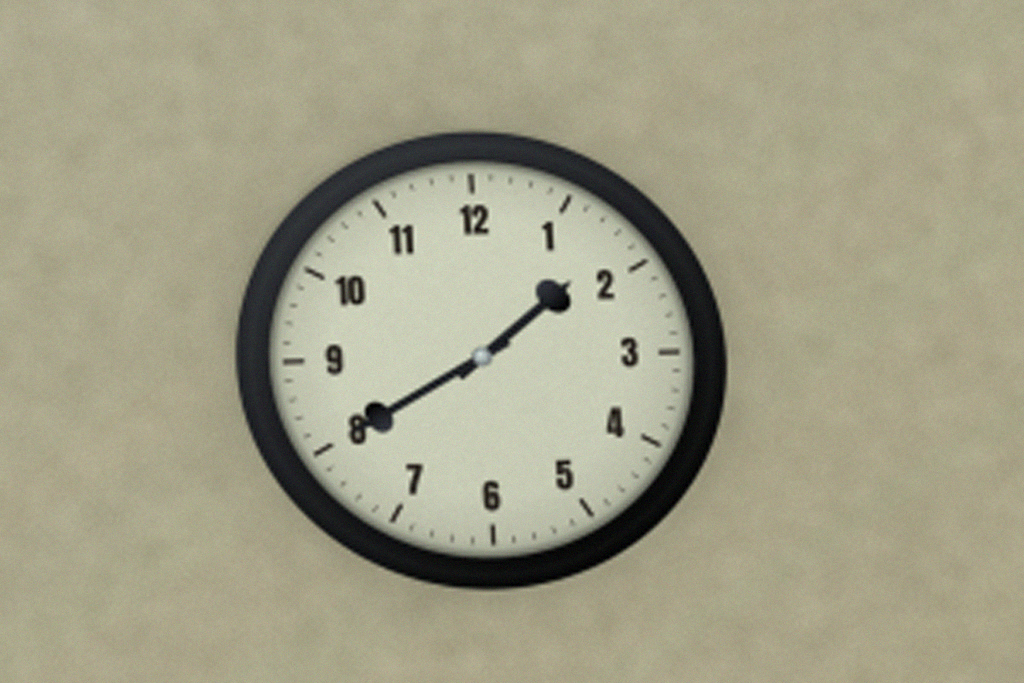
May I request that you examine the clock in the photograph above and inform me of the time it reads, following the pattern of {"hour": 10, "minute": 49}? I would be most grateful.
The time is {"hour": 1, "minute": 40}
